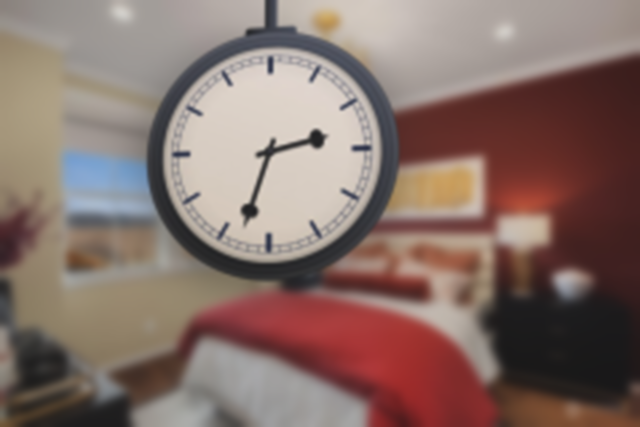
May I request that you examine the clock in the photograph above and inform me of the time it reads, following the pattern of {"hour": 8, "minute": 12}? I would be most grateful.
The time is {"hour": 2, "minute": 33}
